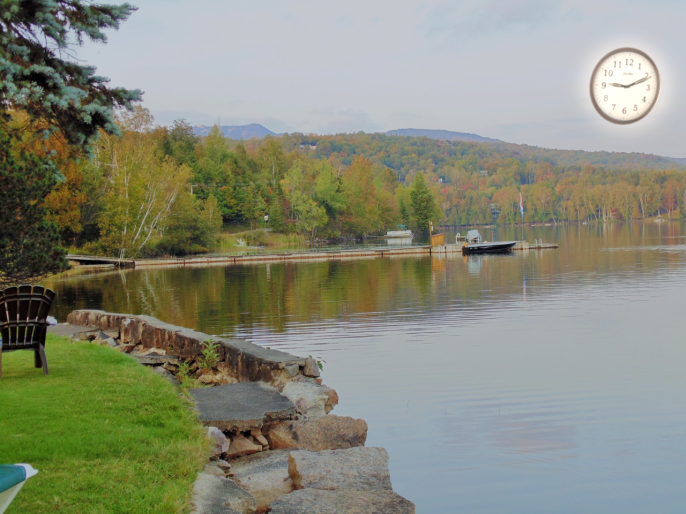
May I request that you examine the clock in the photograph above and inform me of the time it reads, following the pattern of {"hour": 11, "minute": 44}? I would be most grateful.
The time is {"hour": 9, "minute": 11}
